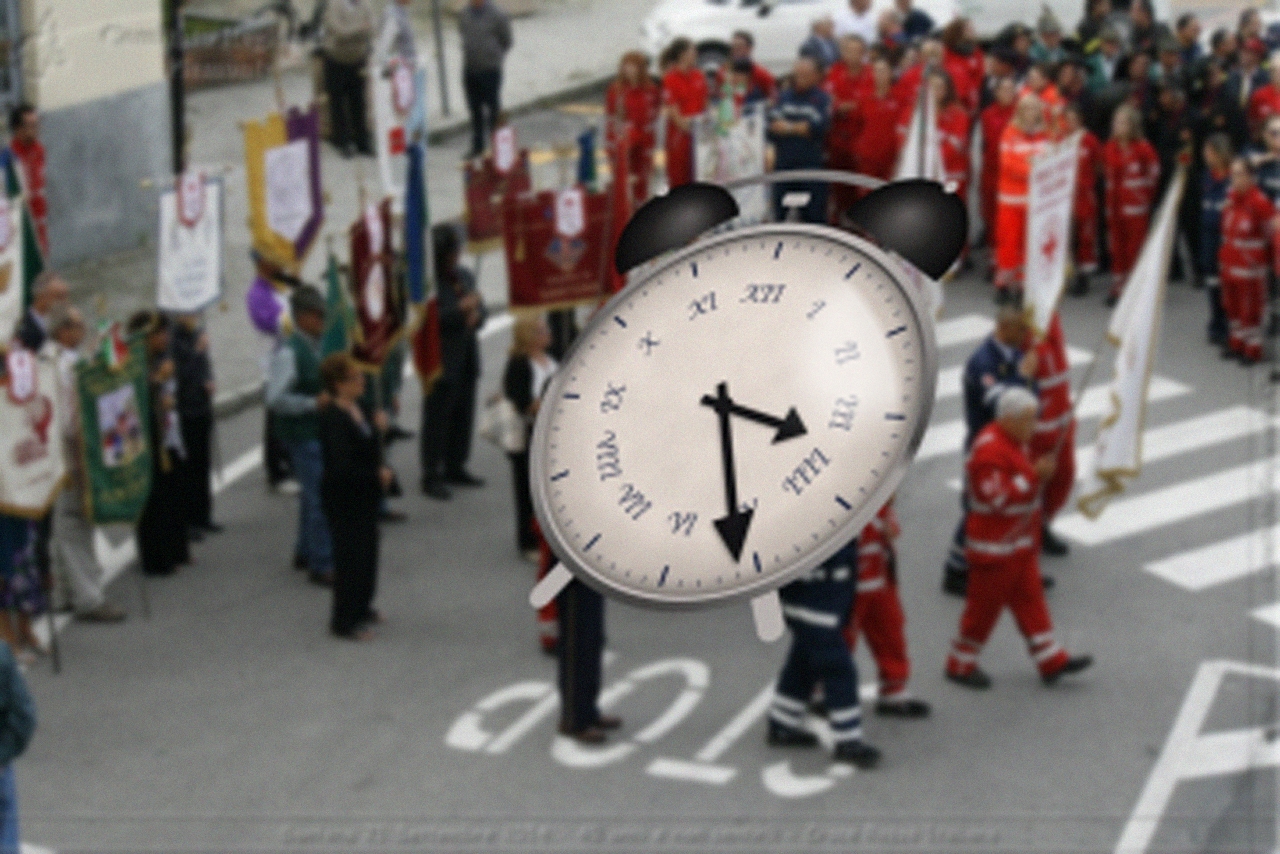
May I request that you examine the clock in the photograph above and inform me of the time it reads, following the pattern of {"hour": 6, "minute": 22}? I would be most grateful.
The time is {"hour": 3, "minute": 26}
